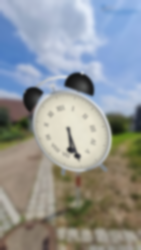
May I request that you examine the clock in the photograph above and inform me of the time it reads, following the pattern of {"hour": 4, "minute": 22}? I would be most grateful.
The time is {"hour": 6, "minute": 30}
